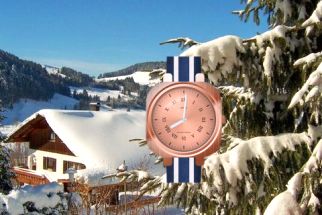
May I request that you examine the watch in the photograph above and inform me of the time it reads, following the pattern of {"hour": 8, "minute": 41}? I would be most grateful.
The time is {"hour": 8, "minute": 1}
